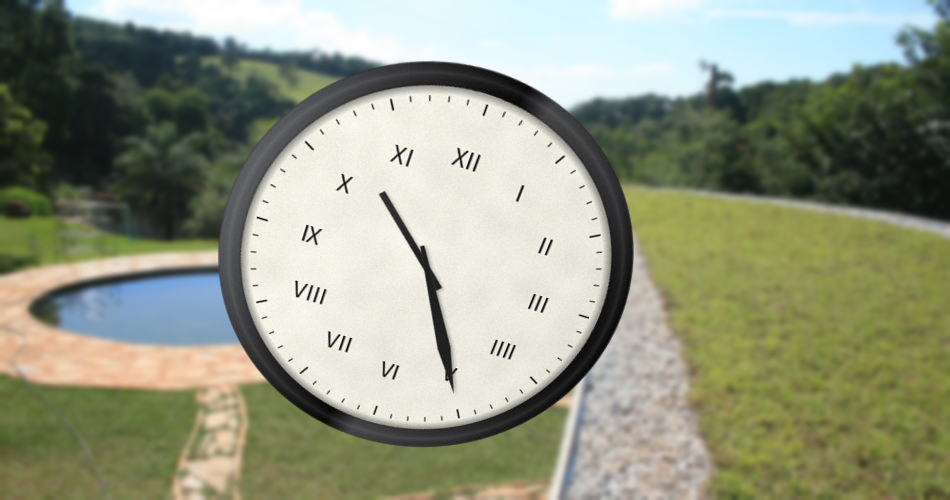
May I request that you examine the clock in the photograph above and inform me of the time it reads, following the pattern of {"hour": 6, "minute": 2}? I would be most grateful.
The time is {"hour": 10, "minute": 25}
